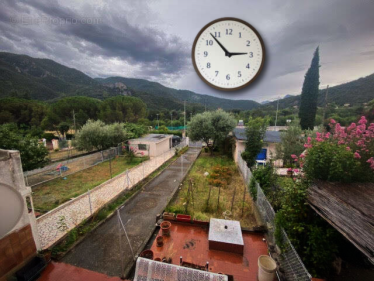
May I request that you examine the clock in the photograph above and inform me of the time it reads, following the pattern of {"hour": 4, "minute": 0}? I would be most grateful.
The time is {"hour": 2, "minute": 53}
